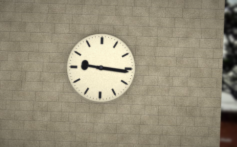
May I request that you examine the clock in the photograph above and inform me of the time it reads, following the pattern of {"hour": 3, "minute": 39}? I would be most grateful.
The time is {"hour": 9, "minute": 16}
